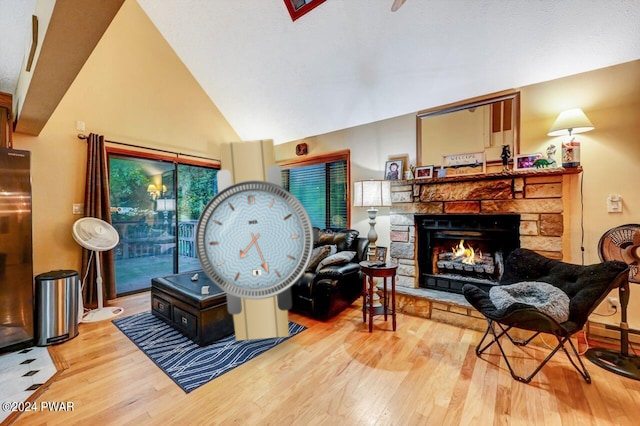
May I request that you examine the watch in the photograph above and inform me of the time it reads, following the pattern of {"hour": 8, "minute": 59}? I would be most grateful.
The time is {"hour": 7, "minute": 27}
